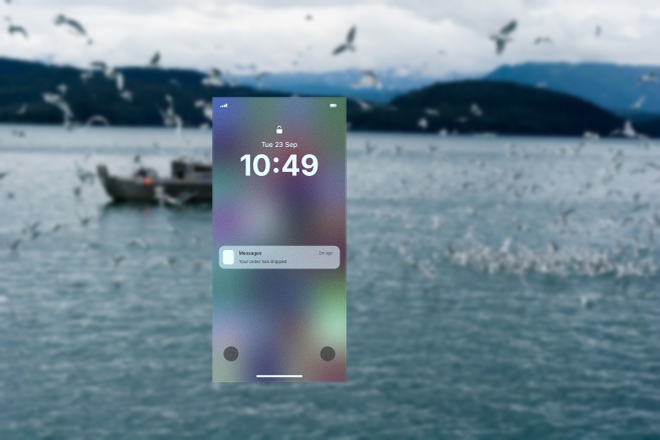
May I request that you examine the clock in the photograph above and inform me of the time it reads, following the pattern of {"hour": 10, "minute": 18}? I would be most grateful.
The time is {"hour": 10, "minute": 49}
